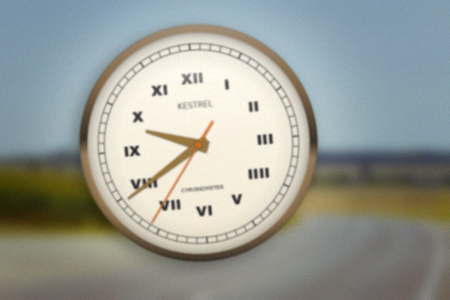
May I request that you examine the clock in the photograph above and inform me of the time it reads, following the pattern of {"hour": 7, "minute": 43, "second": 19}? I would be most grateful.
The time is {"hour": 9, "minute": 39, "second": 36}
